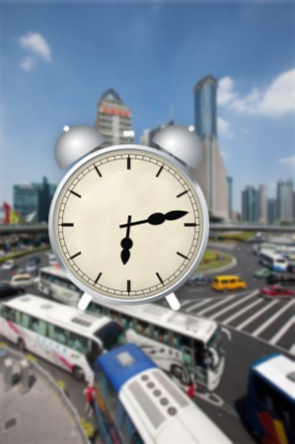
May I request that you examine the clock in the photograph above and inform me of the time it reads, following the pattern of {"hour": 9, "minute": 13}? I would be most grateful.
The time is {"hour": 6, "minute": 13}
